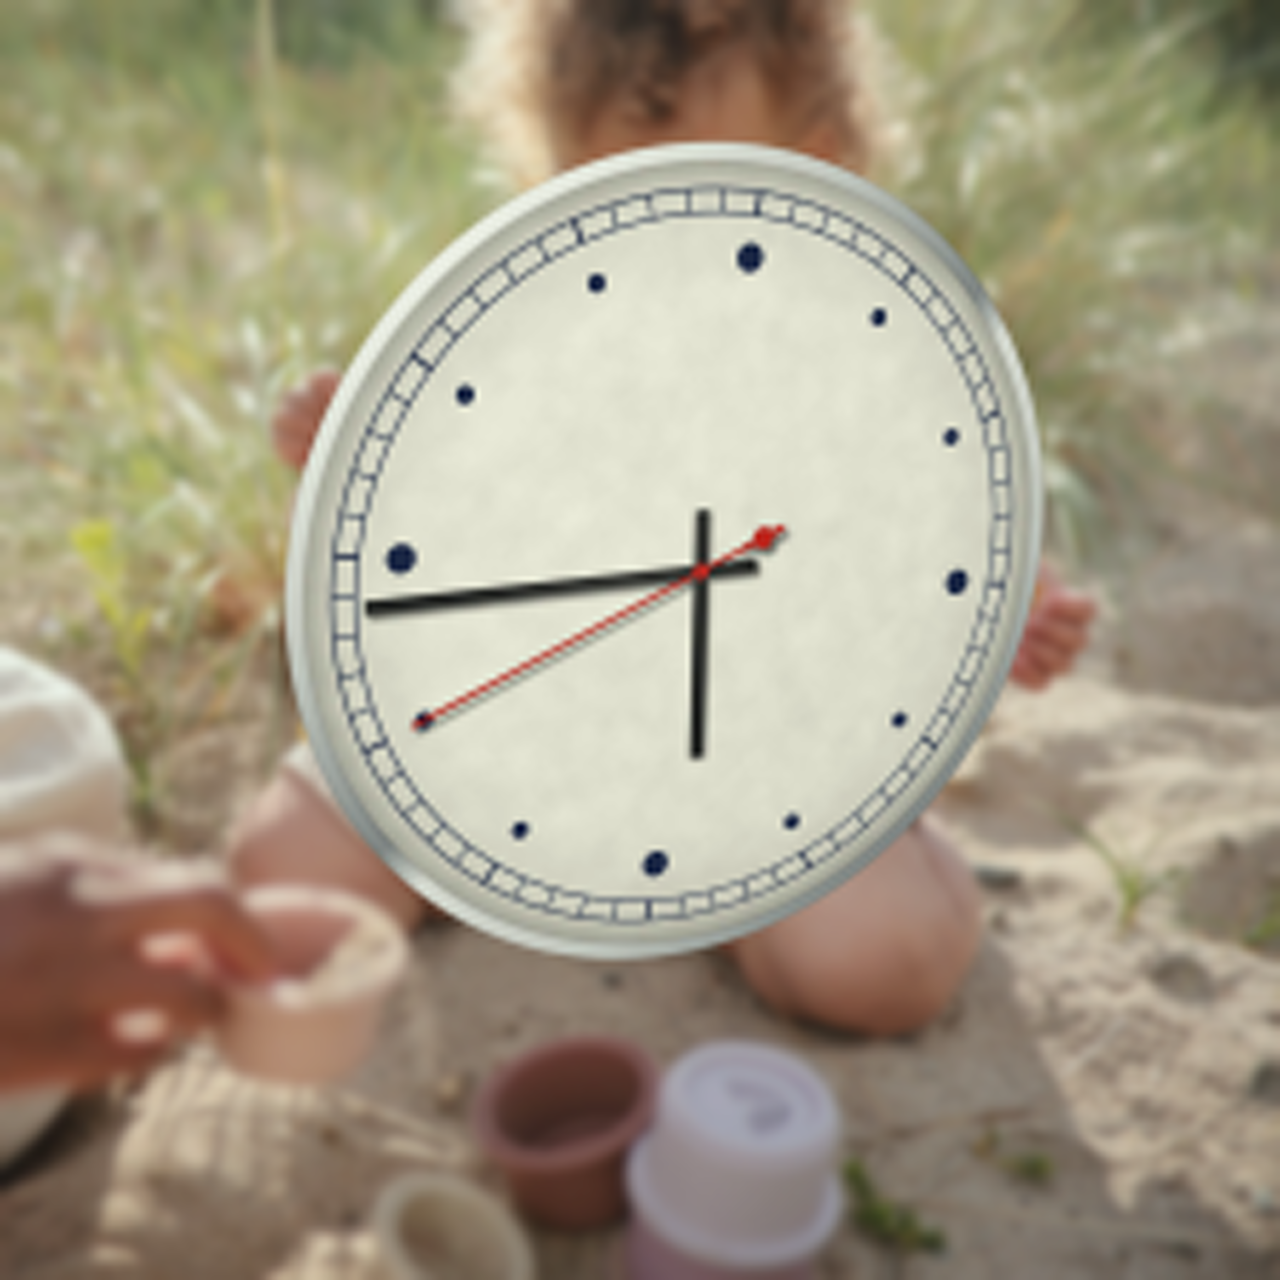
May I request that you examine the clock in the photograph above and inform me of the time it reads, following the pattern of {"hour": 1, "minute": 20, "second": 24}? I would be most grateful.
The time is {"hour": 5, "minute": 43, "second": 40}
